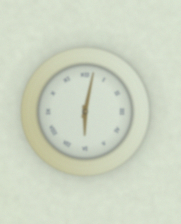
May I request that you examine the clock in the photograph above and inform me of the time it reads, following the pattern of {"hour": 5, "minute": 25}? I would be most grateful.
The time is {"hour": 6, "minute": 2}
